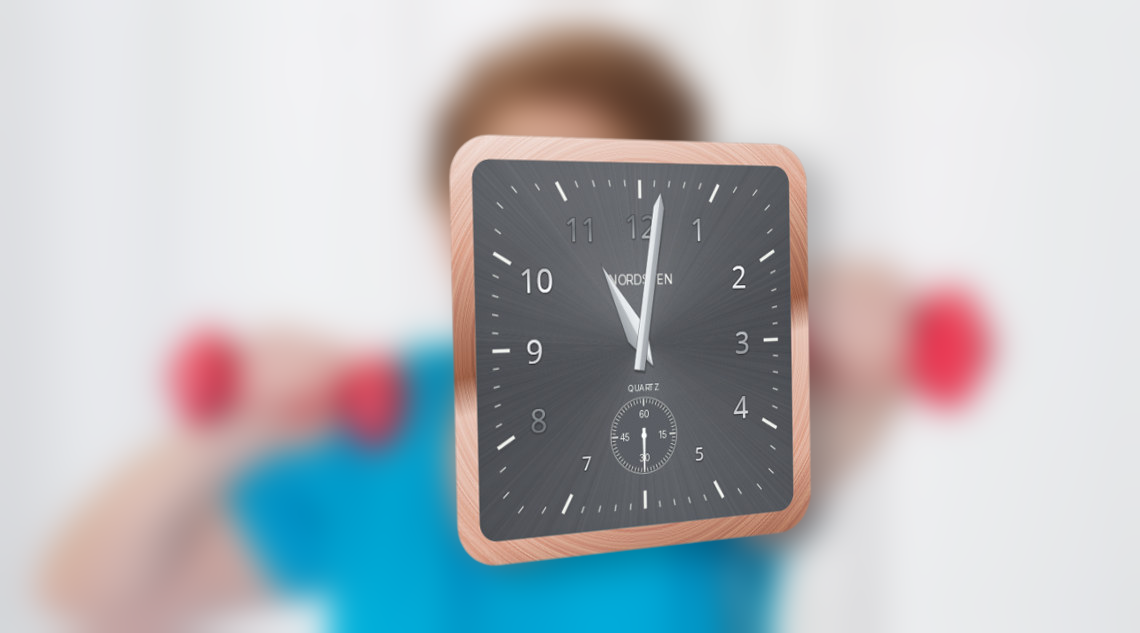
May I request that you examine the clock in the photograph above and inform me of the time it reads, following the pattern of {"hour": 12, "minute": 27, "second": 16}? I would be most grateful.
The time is {"hour": 11, "minute": 1, "second": 30}
